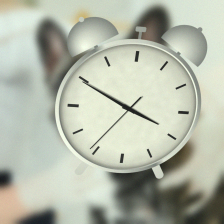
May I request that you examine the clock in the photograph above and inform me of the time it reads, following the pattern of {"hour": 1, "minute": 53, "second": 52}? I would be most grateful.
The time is {"hour": 3, "minute": 49, "second": 36}
